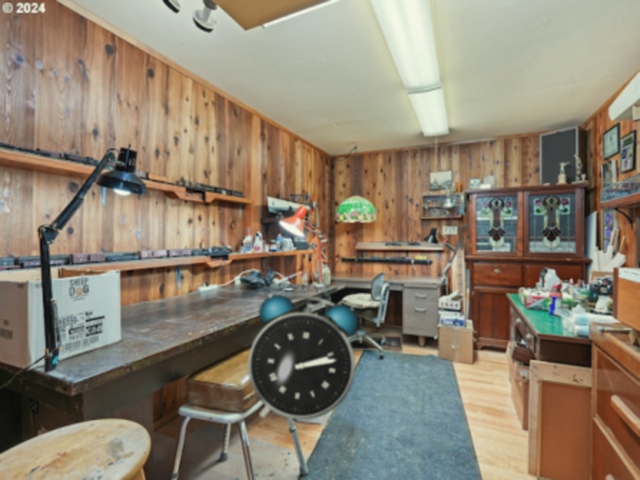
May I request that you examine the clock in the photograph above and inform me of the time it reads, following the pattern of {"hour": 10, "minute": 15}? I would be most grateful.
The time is {"hour": 2, "minute": 12}
